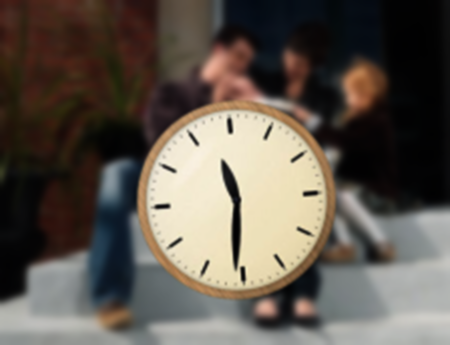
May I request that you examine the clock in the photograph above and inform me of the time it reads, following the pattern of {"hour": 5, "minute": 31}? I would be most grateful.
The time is {"hour": 11, "minute": 31}
